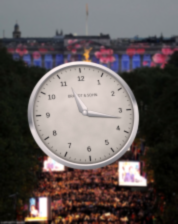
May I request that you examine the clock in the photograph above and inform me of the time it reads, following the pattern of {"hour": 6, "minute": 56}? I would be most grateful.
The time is {"hour": 11, "minute": 17}
